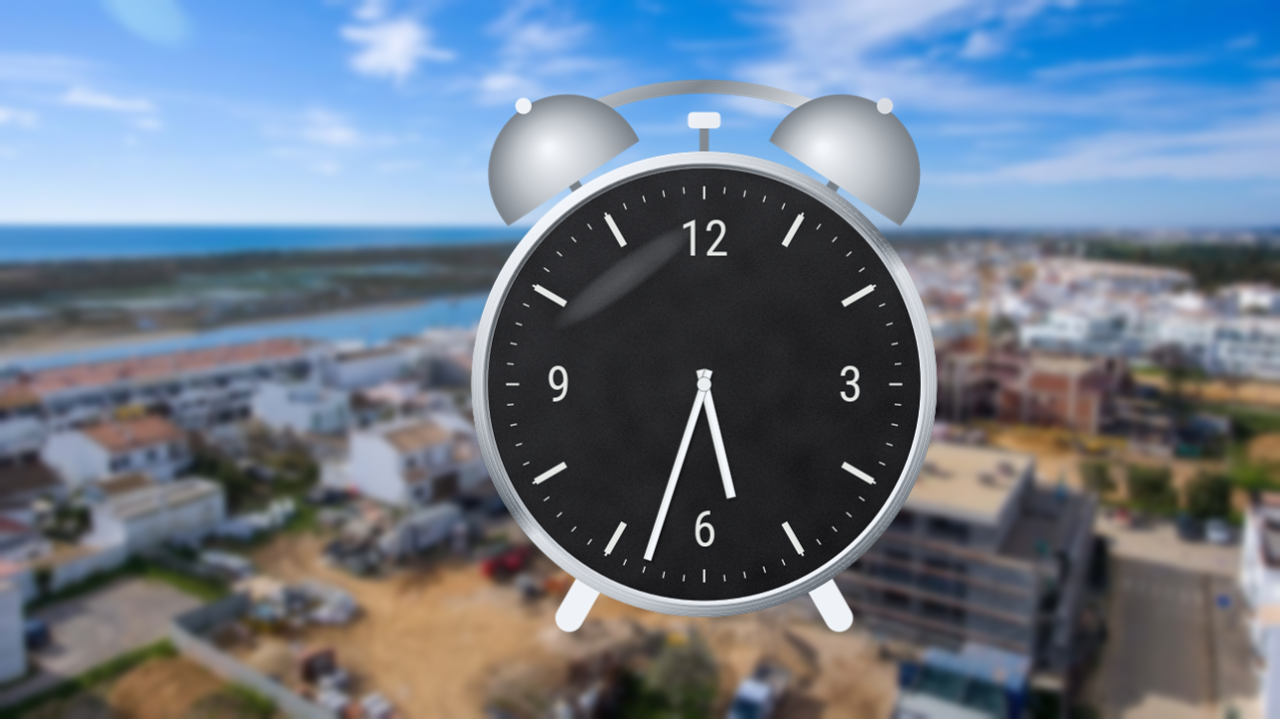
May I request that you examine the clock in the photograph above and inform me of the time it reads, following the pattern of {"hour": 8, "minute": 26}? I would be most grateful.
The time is {"hour": 5, "minute": 33}
